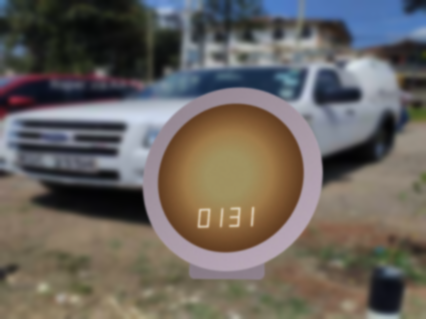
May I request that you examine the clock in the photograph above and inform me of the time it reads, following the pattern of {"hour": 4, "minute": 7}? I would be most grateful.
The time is {"hour": 1, "minute": 31}
